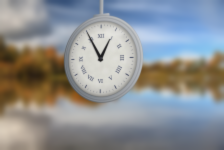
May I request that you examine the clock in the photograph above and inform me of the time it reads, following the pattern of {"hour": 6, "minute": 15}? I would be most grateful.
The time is {"hour": 12, "minute": 55}
